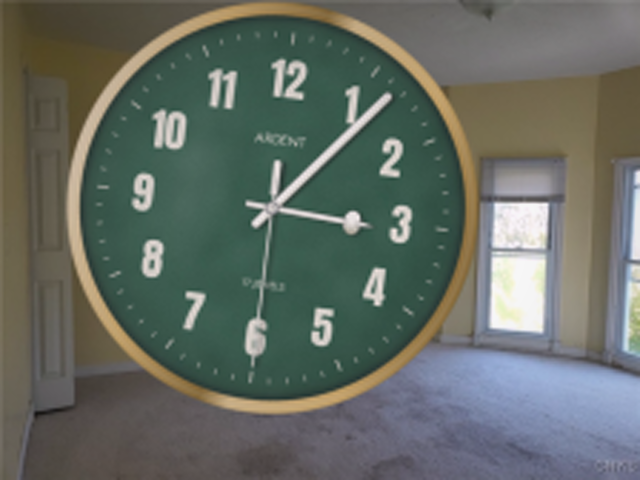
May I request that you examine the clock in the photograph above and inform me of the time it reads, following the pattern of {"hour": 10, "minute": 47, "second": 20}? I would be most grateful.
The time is {"hour": 3, "minute": 6, "second": 30}
